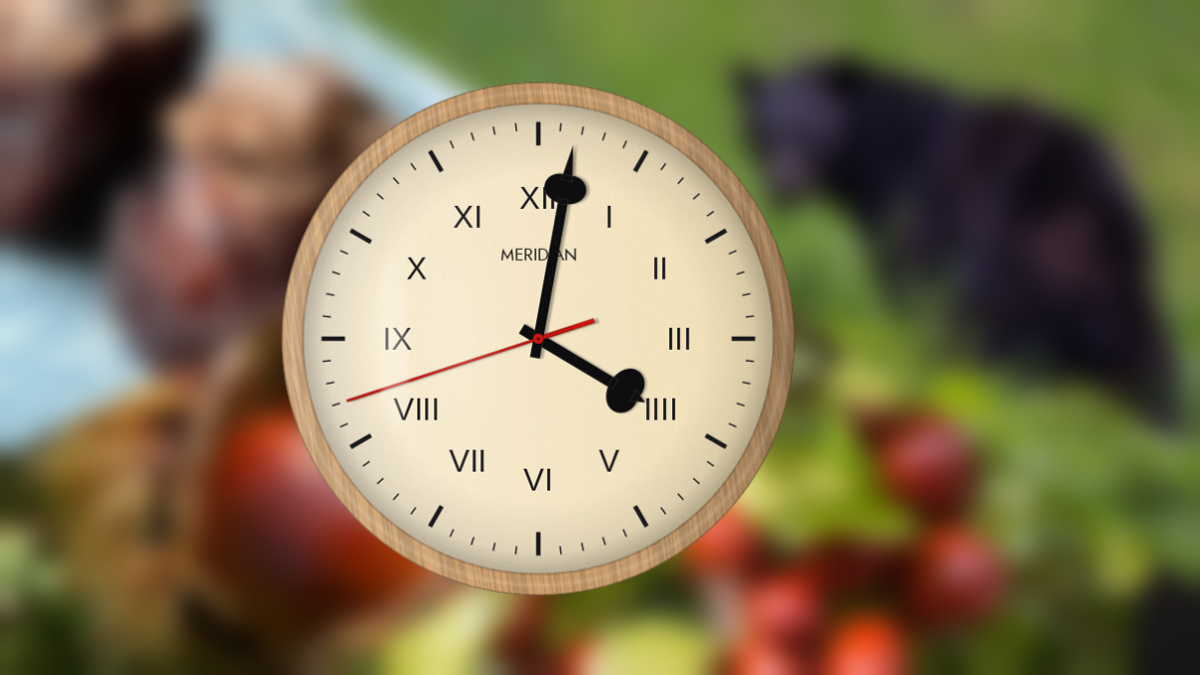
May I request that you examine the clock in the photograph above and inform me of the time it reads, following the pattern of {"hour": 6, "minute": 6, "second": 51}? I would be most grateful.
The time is {"hour": 4, "minute": 1, "second": 42}
